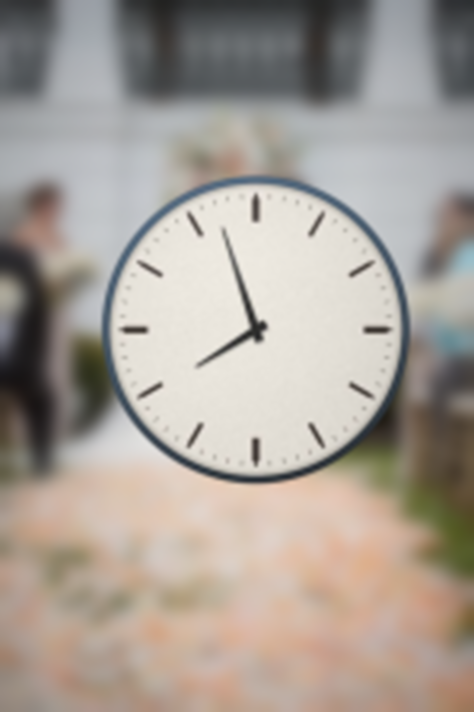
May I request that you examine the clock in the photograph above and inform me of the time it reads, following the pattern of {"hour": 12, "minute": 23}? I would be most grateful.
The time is {"hour": 7, "minute": 57}
